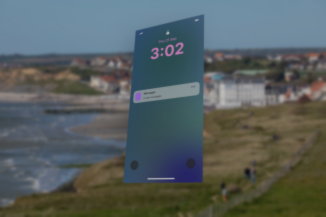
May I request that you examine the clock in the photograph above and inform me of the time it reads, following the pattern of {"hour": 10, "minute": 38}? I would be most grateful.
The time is {"hour": 3, "minute": 2}
